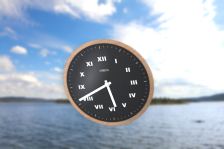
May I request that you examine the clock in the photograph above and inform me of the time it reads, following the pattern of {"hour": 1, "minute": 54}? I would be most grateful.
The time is {"hour": 5, "minute": 41}
